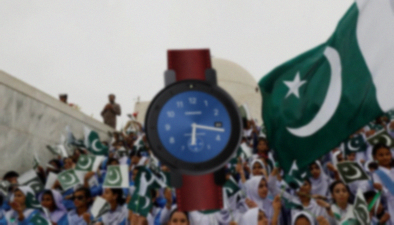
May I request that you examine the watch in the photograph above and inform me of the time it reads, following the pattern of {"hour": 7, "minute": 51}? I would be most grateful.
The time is {"hour": 6, "minute": 17}
